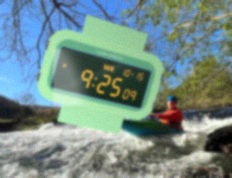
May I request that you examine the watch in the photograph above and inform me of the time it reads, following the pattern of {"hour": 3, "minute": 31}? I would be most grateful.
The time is {"hour": 9, "minute": 25}
